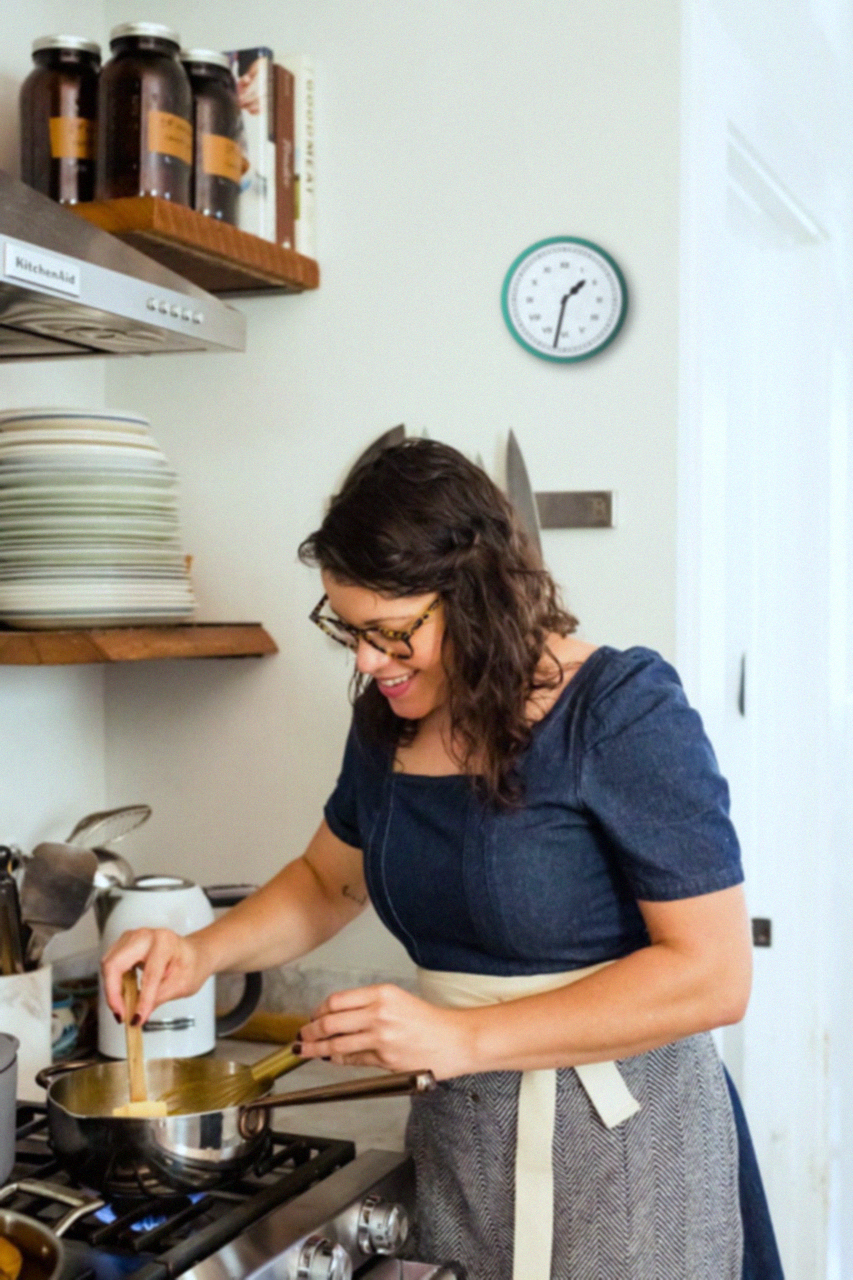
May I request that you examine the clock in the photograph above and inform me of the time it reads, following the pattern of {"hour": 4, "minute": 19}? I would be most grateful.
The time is {"hour": 1, "minute": 32}
